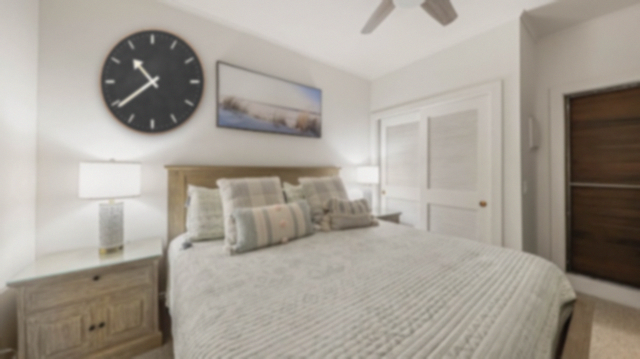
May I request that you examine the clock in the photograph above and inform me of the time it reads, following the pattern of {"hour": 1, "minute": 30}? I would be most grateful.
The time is {"hour": 10, "minute": 39}
